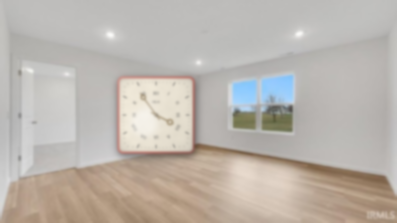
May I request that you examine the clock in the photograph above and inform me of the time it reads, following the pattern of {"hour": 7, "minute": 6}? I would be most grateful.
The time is {"hour": 3, "minute": 54}
